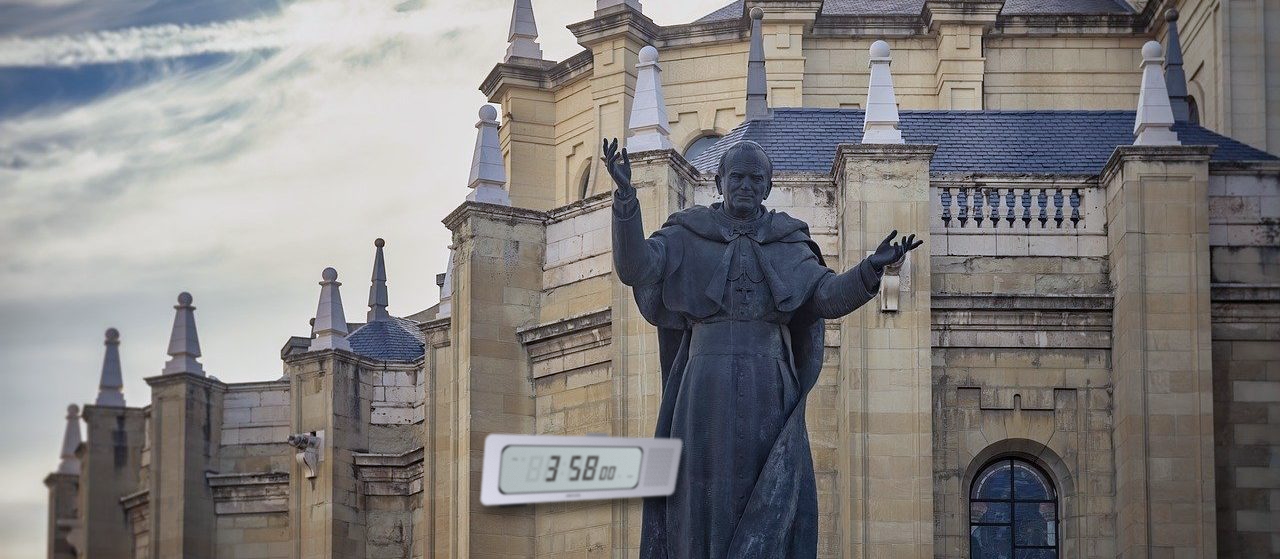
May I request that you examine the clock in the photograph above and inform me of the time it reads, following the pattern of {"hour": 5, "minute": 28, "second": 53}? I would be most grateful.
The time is {"hour": 3, "minute": 58, "second": 0}
